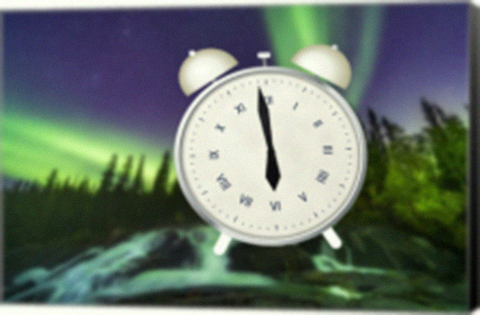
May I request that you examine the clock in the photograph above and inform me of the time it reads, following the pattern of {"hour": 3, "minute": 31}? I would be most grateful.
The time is {"hour": 5, "minute": 59}
